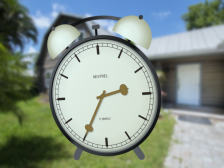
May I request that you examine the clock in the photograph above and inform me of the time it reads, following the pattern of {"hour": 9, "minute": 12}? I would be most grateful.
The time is {"hour": 2, "minute": 35}
